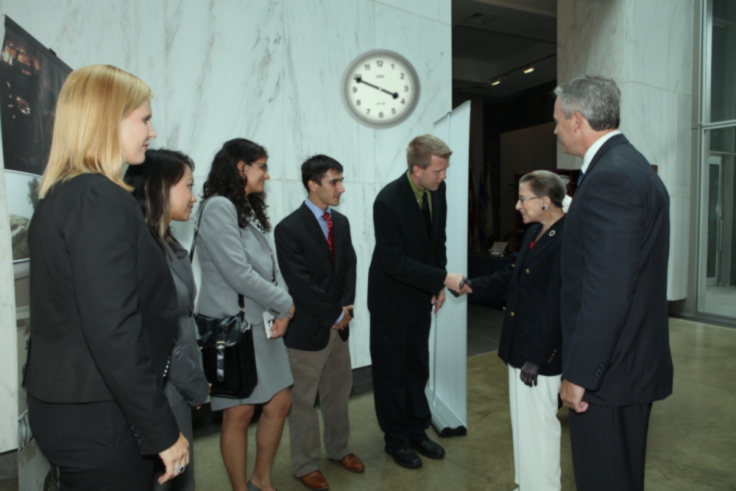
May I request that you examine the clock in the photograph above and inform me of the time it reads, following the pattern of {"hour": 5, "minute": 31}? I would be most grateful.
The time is {"hour": 3, "minute": 49}
